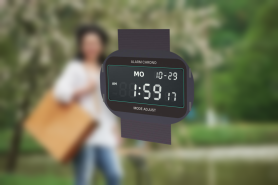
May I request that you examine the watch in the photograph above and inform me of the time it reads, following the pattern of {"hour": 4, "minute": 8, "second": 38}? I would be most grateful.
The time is {"hour": 1, "minute": 59, "second": 17}
